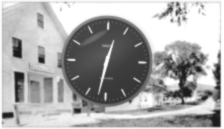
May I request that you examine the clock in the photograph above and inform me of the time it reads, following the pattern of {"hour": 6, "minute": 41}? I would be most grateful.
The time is {"hour": 12, "minute": 32}
